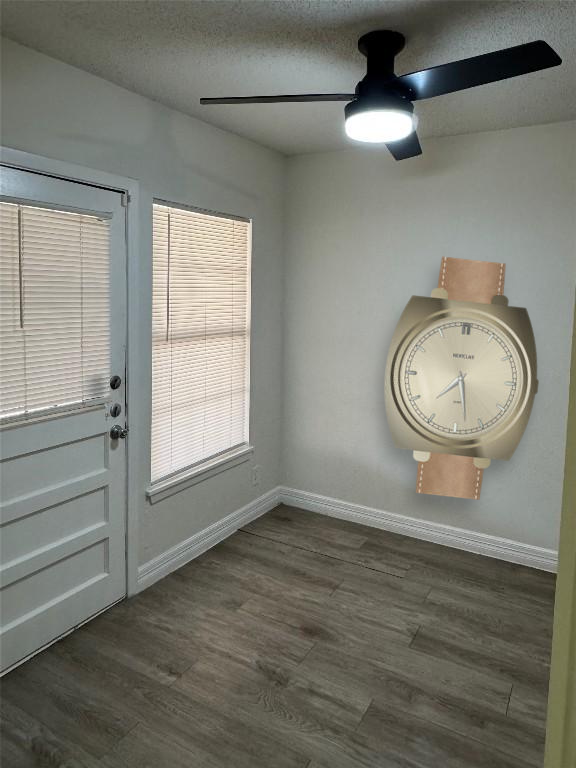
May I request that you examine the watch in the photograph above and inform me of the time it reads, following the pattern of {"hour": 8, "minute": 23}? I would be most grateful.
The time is {"hour": 7, "minute": 28}
